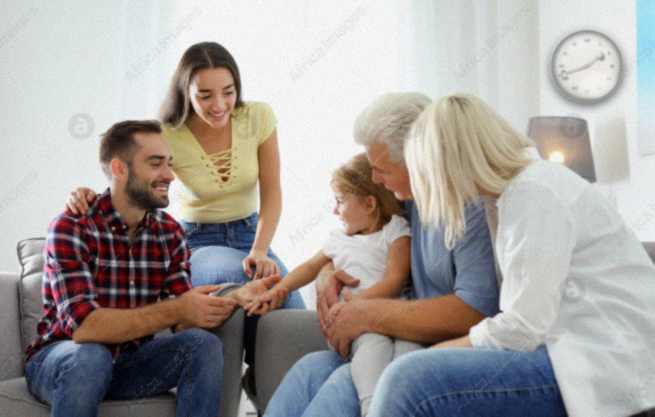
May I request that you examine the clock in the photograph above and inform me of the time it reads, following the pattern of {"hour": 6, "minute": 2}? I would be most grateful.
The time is {"hour": 1, "minute": 42}
